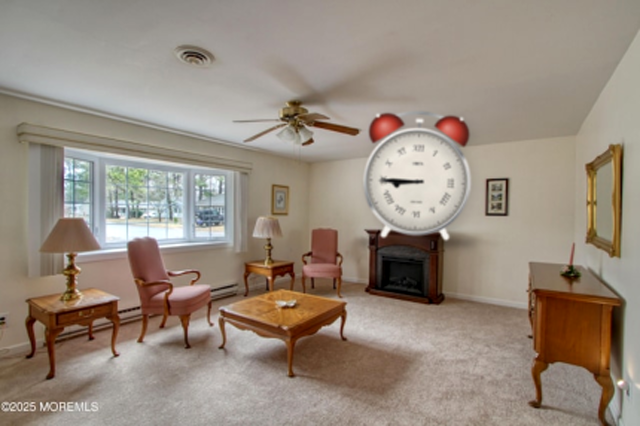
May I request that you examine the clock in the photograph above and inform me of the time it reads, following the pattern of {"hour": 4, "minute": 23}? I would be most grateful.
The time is {"hour": 8, "minute": 45}
